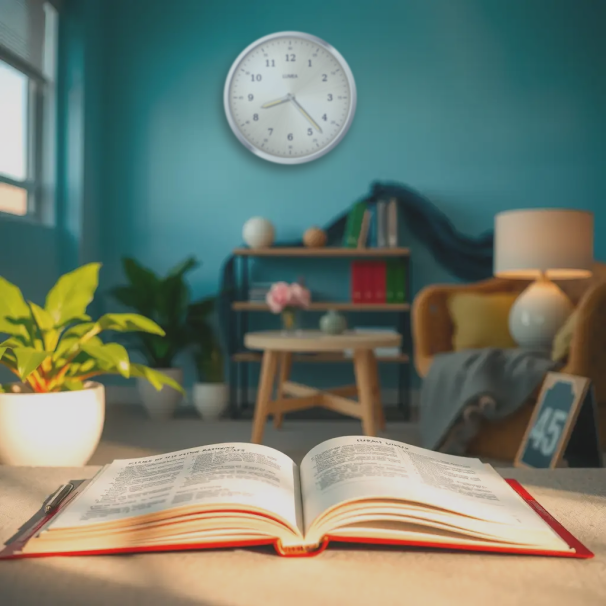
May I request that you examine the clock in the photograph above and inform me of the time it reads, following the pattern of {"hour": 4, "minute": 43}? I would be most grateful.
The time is {"hour": 8, "minute": 23}
